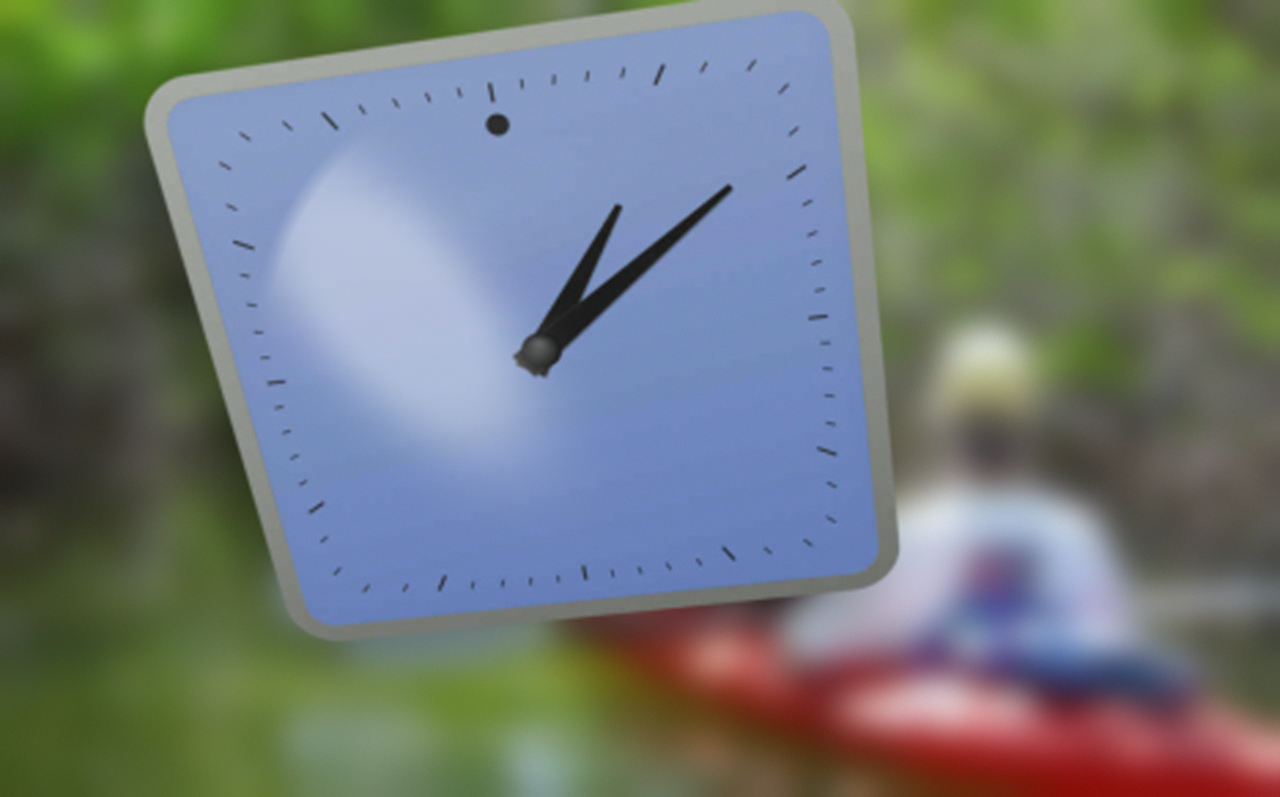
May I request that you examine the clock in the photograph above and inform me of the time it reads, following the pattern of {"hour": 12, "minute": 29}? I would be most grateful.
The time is {"hour": 1, "minute": 9}
